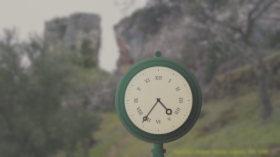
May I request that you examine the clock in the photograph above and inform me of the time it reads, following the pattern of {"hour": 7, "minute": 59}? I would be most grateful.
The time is {"hour": 4, "minute": 36}
